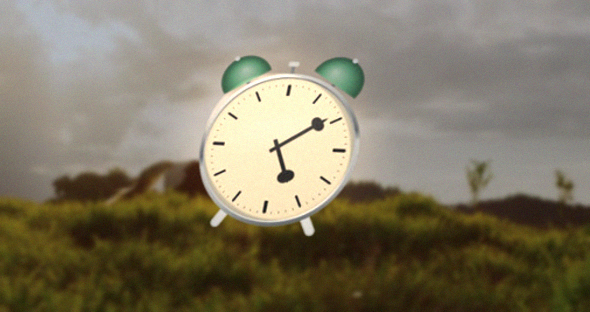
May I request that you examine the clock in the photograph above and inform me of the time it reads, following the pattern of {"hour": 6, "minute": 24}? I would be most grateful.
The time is {"hour": 5, "minute": 9}
